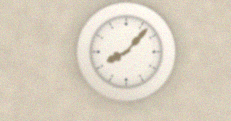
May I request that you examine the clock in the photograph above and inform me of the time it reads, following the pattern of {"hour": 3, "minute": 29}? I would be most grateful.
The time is {"hour": 8, "minute": 7}
